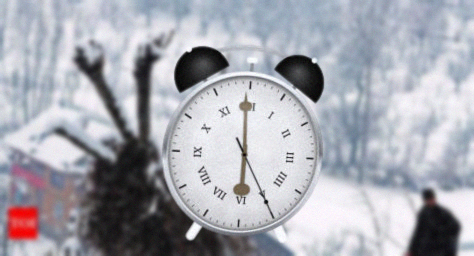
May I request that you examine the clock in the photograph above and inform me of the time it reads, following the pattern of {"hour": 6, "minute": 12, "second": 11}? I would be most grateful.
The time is {"hour": 5, "minute": 59, "second": 25}
